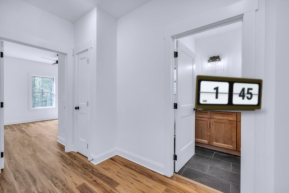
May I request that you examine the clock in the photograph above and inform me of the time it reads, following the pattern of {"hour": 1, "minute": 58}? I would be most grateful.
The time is {"hour": 1, "minute": 45}
